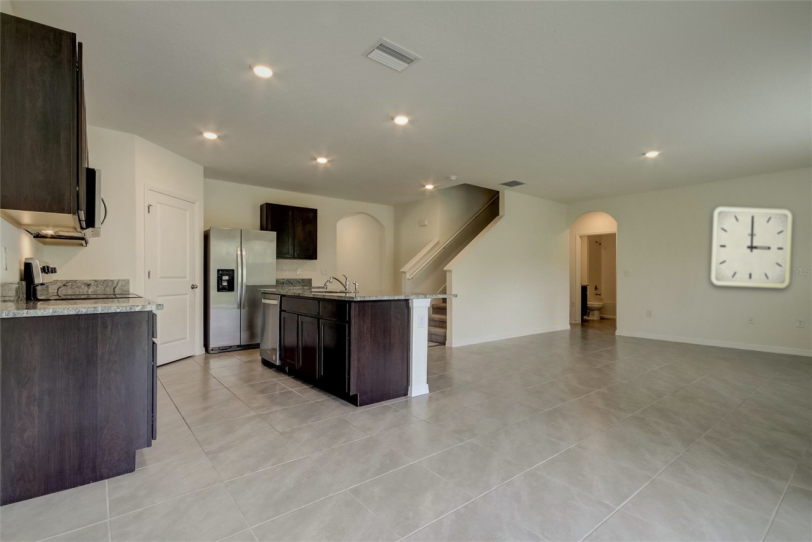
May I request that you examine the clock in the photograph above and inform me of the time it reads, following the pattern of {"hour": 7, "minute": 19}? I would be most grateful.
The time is {"hour": 3, "minute": 0}
